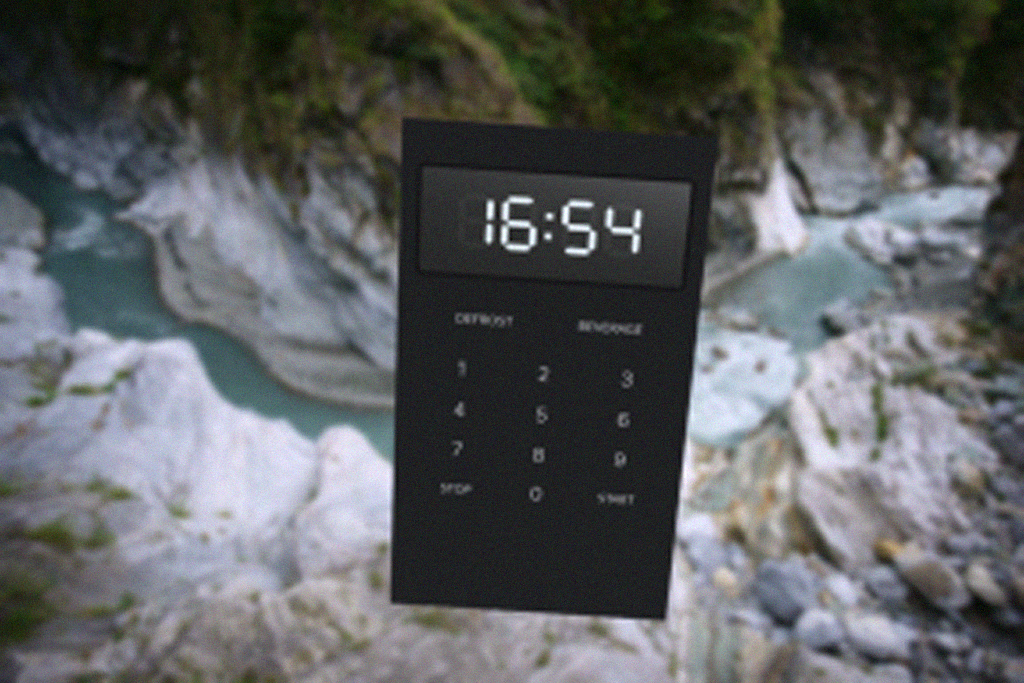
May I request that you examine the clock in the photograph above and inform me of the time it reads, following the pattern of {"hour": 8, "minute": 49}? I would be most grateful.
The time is {"hour": 16, "minute": 54}
